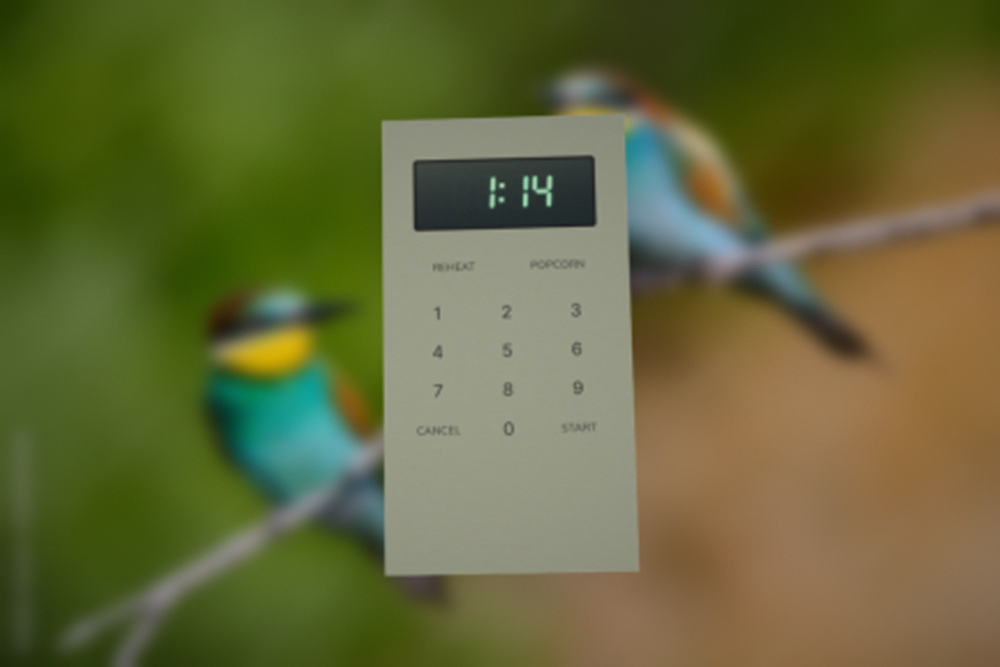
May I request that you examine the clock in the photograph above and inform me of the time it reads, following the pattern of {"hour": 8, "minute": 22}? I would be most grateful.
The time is {"hour": 1, "minute": 14}
